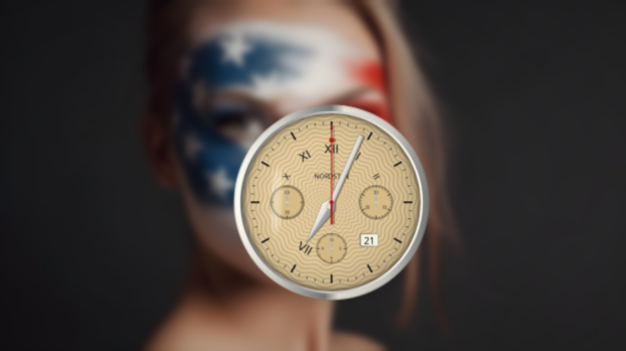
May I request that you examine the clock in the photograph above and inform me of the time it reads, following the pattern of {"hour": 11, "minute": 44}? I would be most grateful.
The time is {"hour": 7, "minute": 4}
